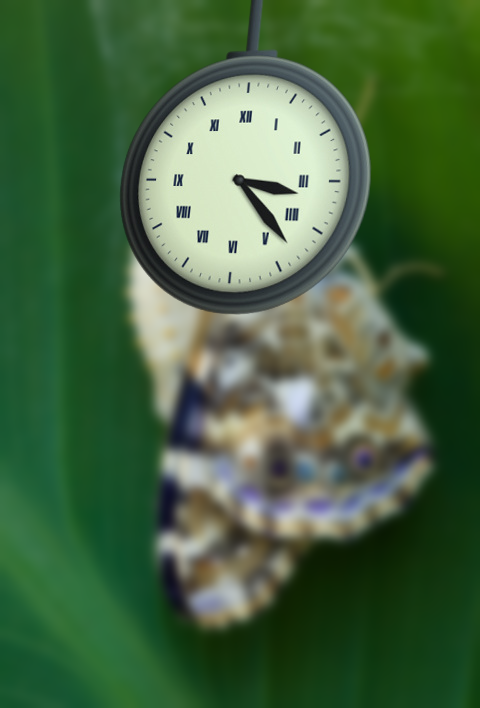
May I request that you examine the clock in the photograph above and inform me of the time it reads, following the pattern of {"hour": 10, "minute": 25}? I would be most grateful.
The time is {"hour": 3, "minute": 23}
